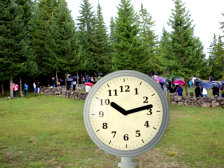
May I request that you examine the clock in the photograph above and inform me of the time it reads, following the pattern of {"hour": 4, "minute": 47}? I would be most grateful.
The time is {"hour": 10, "minute": 13}
